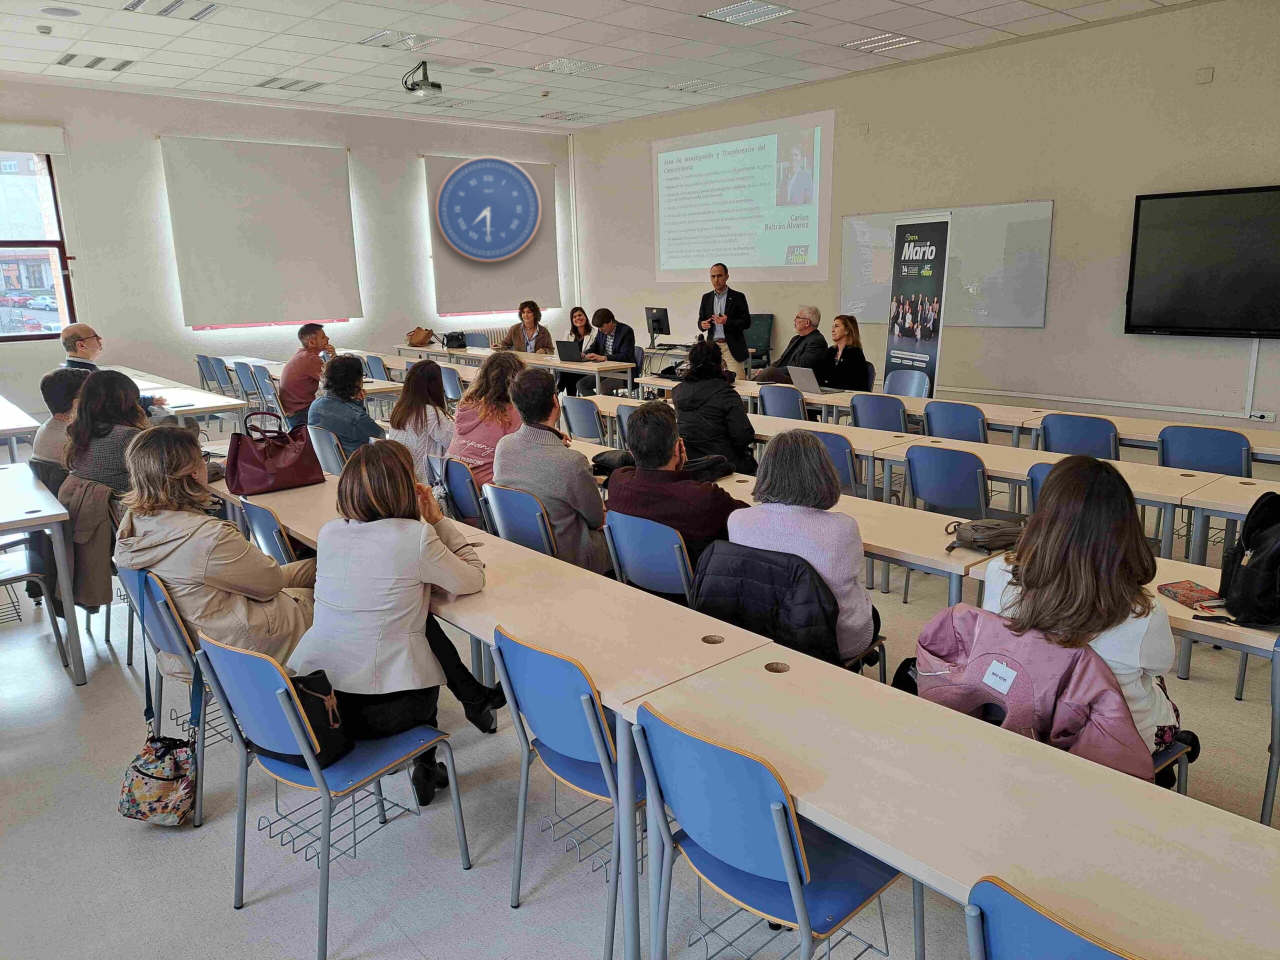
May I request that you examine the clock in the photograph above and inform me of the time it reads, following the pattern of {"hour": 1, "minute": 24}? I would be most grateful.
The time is {"hour": 7, "minute": 30}
